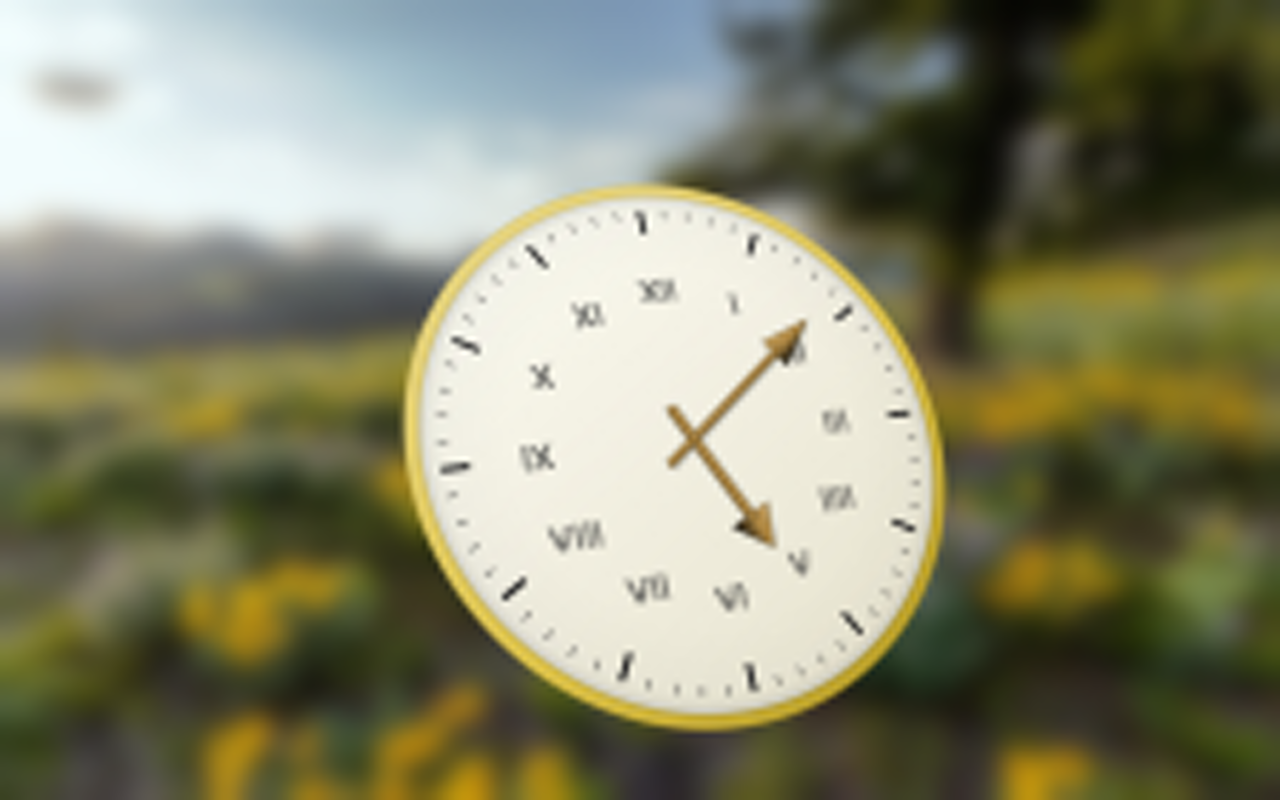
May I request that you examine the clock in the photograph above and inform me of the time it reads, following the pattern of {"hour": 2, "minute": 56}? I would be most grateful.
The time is {"hour": 5, "minute": 9}
